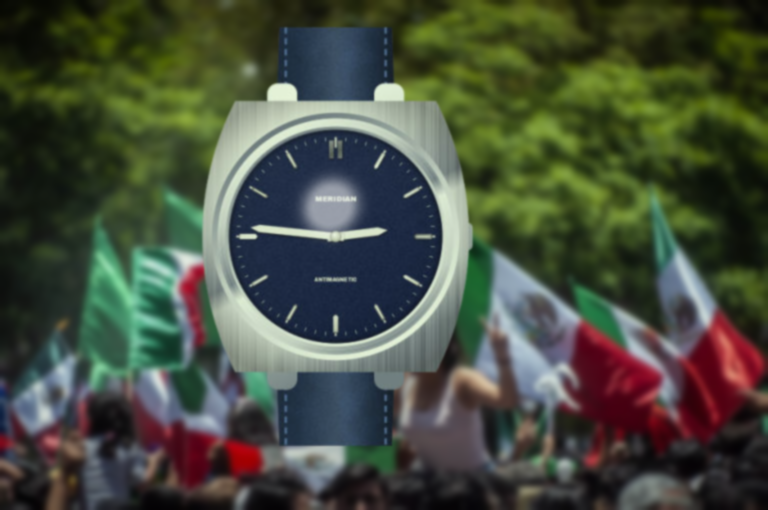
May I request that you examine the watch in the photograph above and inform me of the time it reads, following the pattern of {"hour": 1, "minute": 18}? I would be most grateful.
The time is {"hour": 2, "minute": 46}
